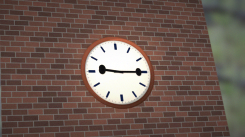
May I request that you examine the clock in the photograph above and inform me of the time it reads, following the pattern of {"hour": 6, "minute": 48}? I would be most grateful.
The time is {"hour": 9, "minute": 15}
